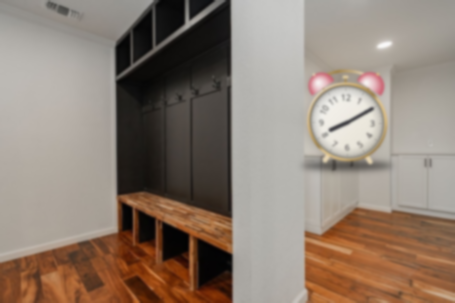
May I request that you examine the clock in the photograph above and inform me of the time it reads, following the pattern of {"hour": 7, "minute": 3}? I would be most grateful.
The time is {"hour": 8, "minute": 10}
